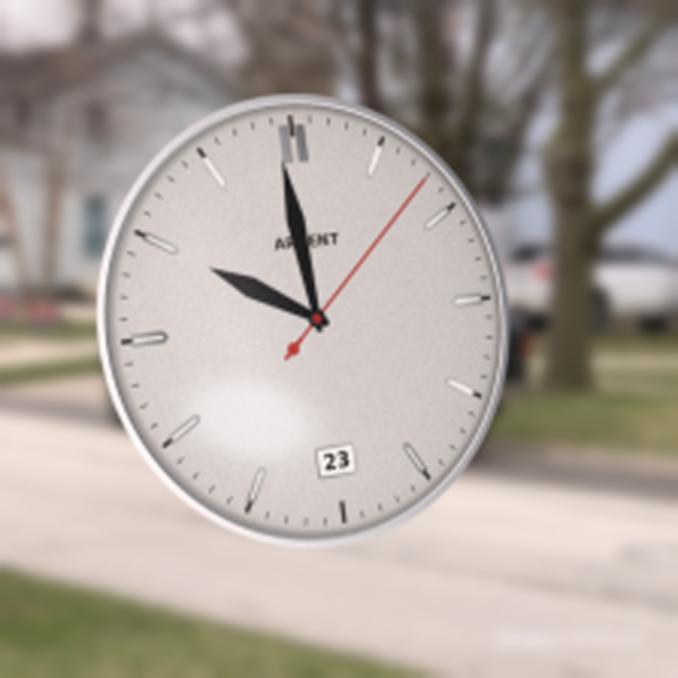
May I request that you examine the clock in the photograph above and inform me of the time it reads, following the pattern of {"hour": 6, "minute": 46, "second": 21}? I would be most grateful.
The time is {"hour": 9, "minute": 59, "second": 8}
